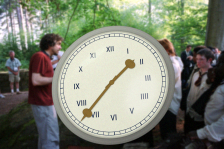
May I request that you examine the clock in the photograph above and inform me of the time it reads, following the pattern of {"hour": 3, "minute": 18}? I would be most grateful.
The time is {"hour": 1, "minute": 37}
